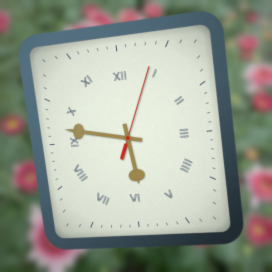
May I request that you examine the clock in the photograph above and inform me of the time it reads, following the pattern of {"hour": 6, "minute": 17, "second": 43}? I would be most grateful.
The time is {"hour": 5, "minute": 47, "second": 4}
